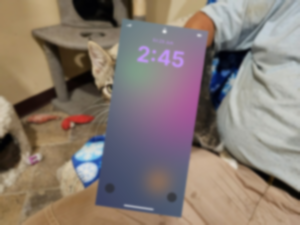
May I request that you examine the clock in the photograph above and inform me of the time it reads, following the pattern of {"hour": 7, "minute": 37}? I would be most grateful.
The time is {"hour": 2, "minute": 45}
